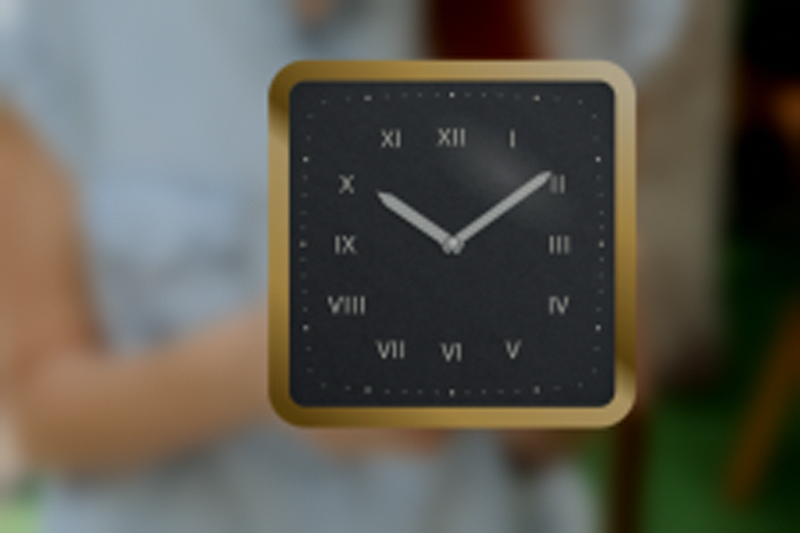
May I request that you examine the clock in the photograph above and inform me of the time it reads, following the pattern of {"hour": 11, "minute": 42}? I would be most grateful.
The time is {"hour": 10, "minute": 9}
